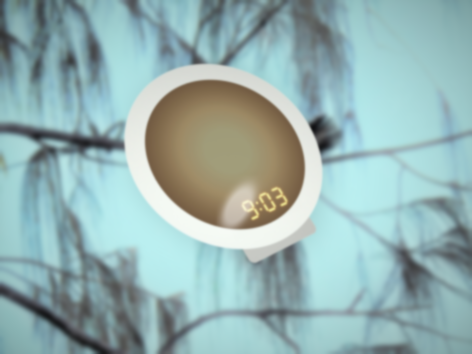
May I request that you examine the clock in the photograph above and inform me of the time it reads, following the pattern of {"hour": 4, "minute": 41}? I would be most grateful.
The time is {"hour": 9, "minute": 3}
